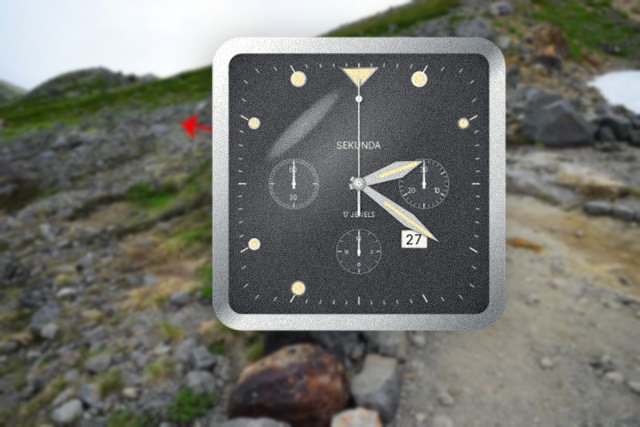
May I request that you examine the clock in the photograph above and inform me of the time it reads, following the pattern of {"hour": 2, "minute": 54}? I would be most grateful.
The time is {"hour": 2, "minute": 21}
